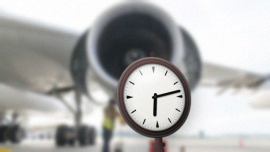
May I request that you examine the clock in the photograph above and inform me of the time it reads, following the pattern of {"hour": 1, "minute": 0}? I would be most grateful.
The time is {"hour": 6, "minute": 13}
